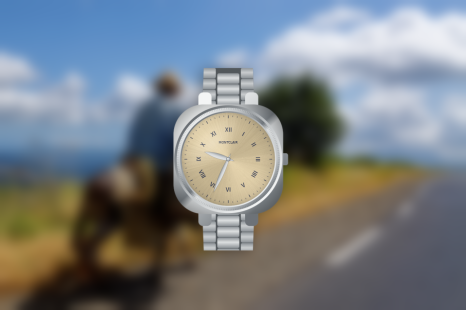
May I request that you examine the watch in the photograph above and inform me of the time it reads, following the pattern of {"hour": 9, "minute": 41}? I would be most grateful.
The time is {"hour": 9, "minute": 34}
